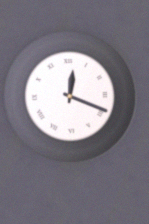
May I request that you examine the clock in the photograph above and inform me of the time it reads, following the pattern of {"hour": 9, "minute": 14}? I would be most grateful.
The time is {"hour": 12, "minute": 19}
